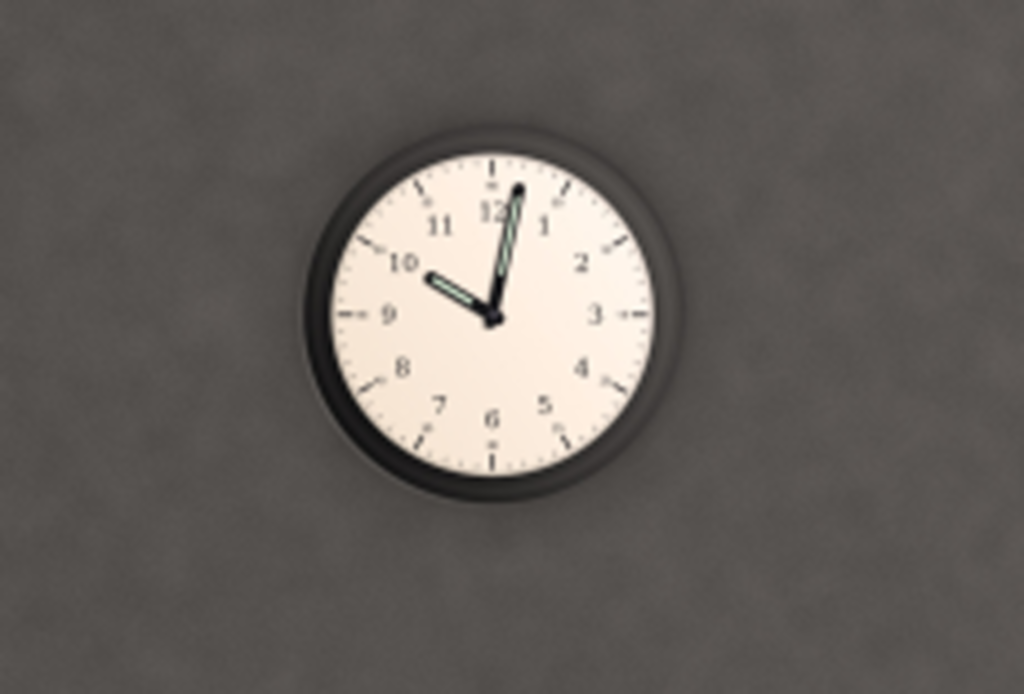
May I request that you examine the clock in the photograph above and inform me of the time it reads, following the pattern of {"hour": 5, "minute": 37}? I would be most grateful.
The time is {"hour": 10, "minute": 2}
